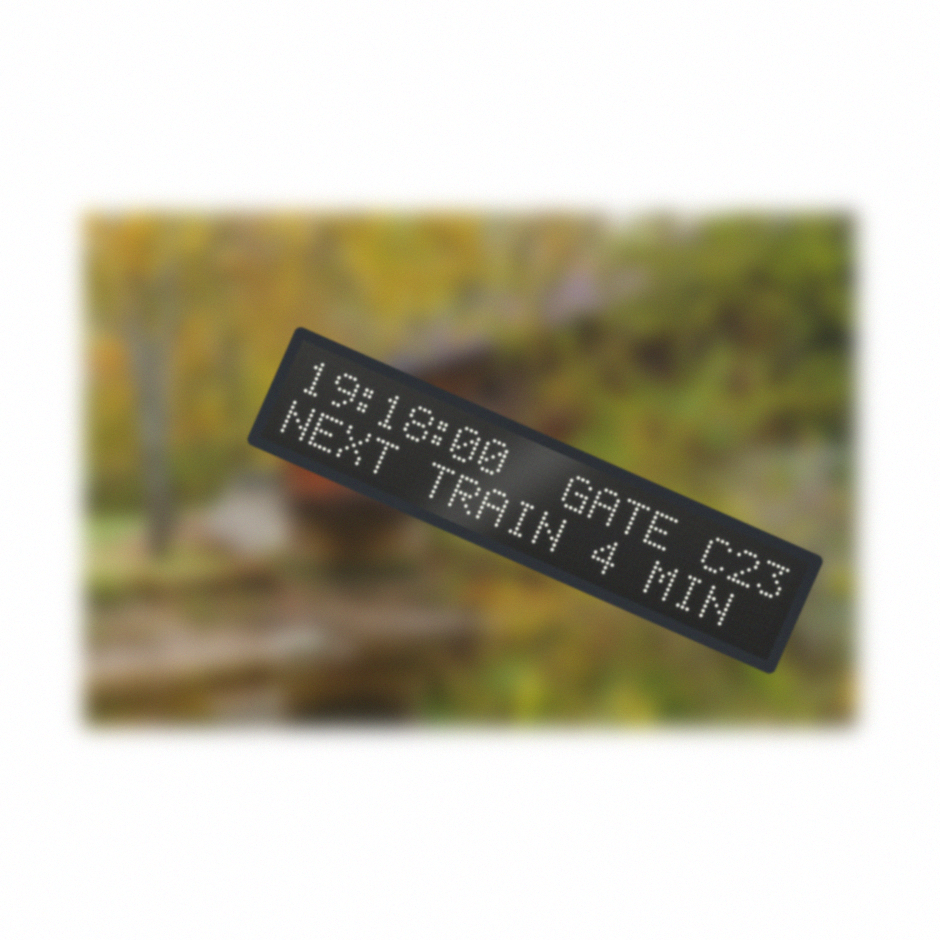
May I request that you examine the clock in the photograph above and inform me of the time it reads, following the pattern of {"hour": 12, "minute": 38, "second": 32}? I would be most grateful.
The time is {"hour": 19, "minute": 18, "second": 0}
